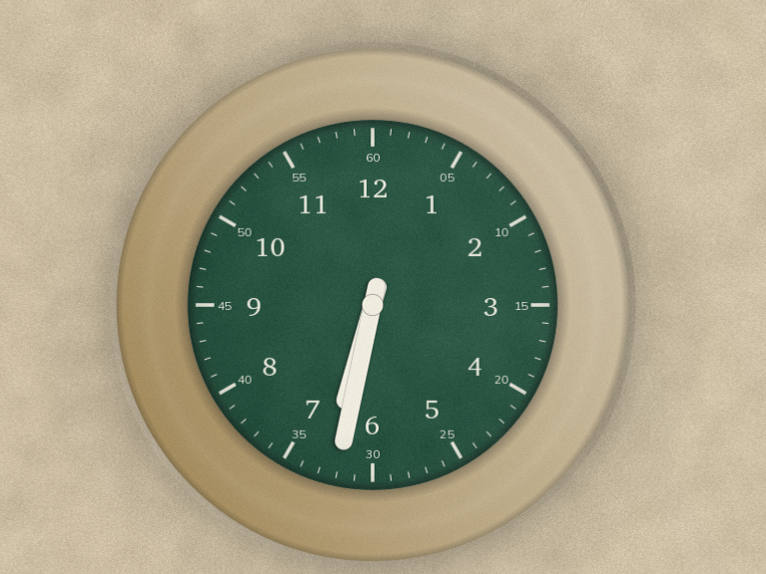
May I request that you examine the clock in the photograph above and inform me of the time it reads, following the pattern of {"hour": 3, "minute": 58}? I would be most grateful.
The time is {"hour": 6, "minute": 32}
